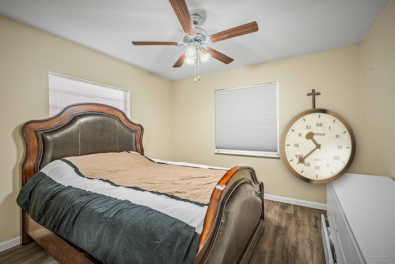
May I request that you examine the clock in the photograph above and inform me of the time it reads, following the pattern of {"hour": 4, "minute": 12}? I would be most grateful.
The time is {"hour": 10, "minute": 38}
